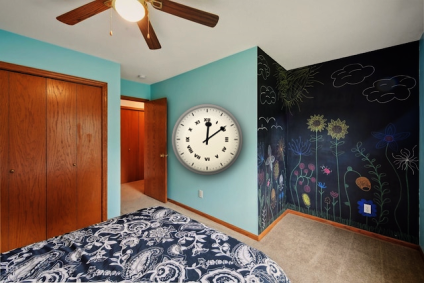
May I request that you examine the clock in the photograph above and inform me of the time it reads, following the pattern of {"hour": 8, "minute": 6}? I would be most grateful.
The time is {"hour": 12, "minute": 9}
